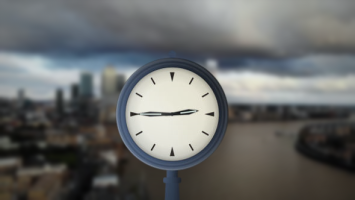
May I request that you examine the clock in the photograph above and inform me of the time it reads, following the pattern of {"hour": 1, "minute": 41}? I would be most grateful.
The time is {"hour": 2, "minute": 45}
